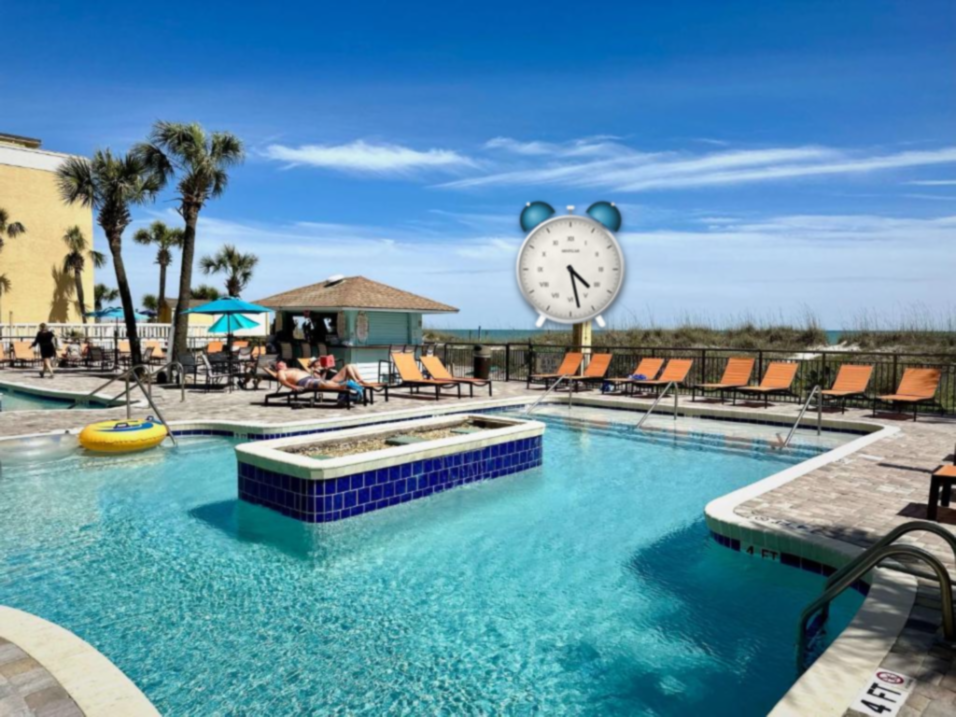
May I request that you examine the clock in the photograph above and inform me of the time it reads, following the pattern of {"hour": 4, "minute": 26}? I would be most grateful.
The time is {"hour": 4, "minute": 28}
